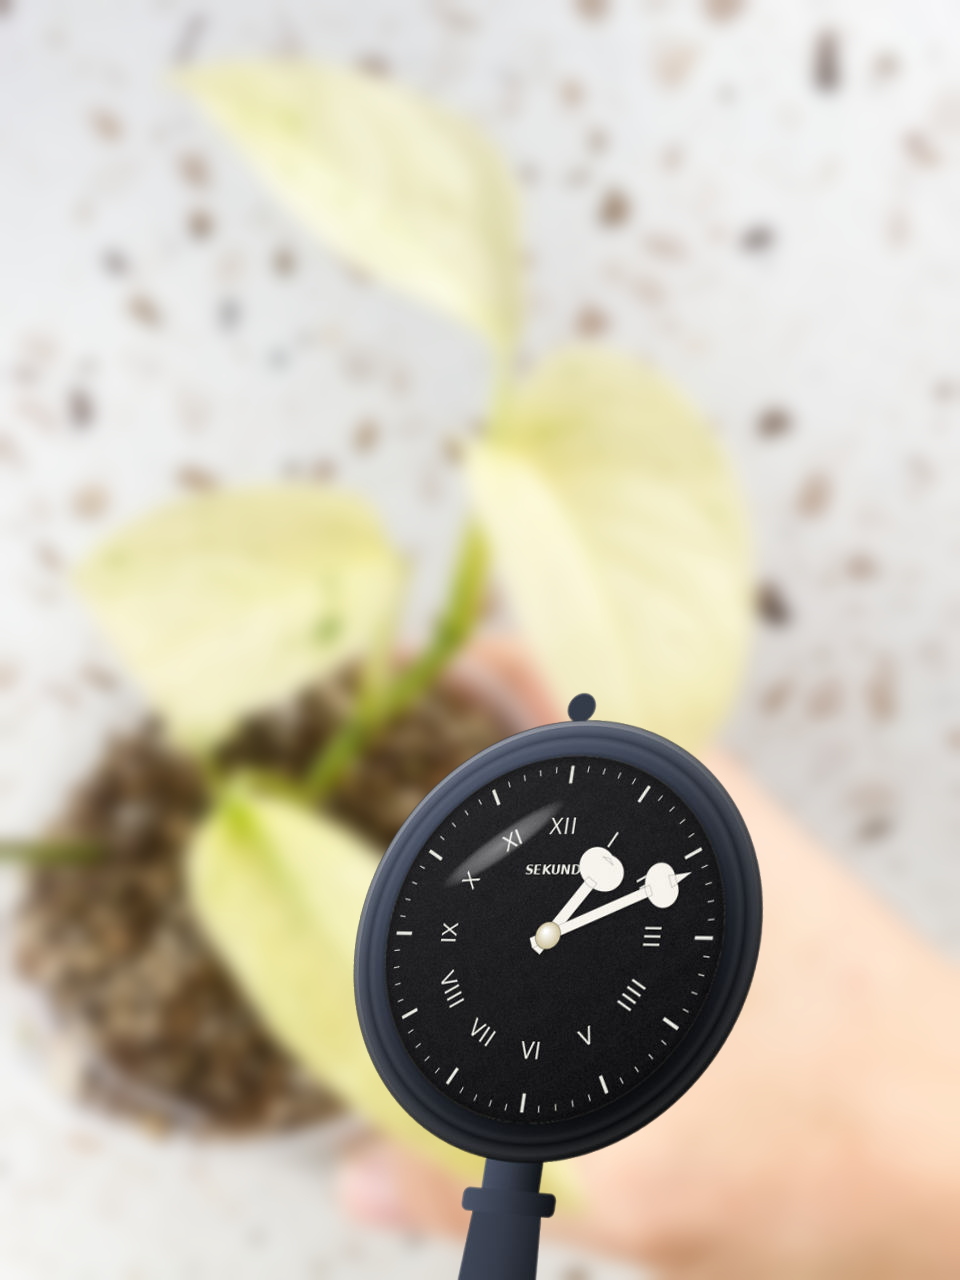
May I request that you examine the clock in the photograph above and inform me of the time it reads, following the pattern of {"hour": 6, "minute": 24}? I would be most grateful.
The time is {"hour": 1, "minute": 11}
